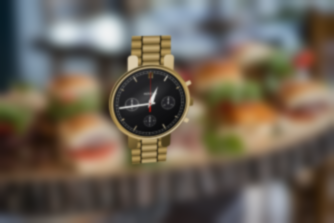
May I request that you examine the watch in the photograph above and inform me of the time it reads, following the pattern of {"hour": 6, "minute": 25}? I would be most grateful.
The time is {"hour": 12, "minute": 44}
